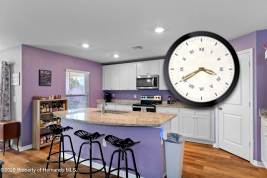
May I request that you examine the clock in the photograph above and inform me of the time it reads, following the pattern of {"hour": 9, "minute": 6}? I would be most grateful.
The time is {"hour": 3, "minute": 40}
